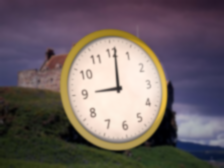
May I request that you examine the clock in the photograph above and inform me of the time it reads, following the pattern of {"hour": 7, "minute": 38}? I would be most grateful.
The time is {"hour": 9, "minute": 1}
